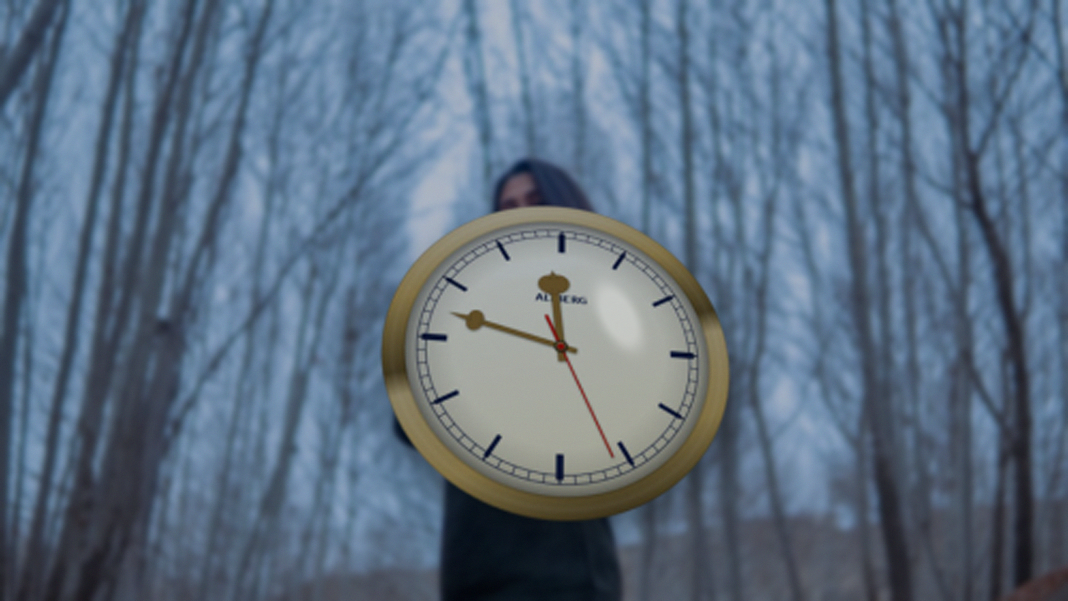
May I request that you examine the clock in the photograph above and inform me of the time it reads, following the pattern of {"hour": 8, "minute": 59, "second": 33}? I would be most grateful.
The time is {"hour": 11, "minute": 47, "second": 26}
